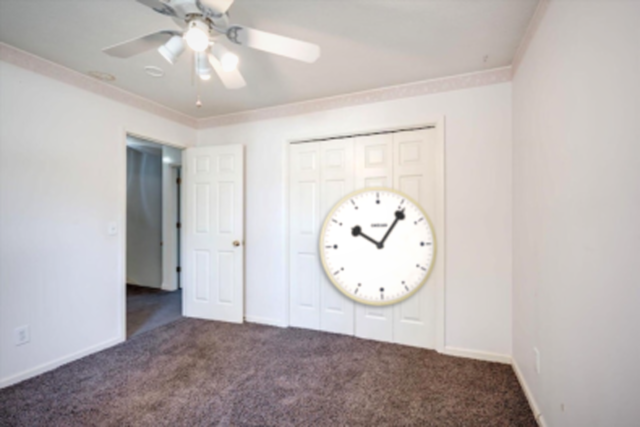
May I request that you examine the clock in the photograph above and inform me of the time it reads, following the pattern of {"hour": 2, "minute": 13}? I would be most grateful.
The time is {"hour": 10, "minute": 6}
